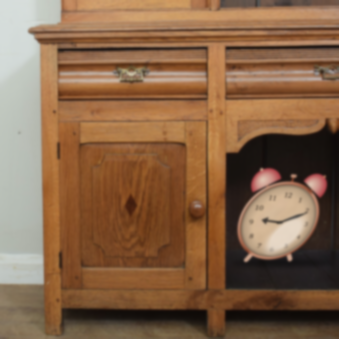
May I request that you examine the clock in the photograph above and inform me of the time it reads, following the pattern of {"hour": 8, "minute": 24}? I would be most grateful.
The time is {"hour": 9, "minute": 11}
